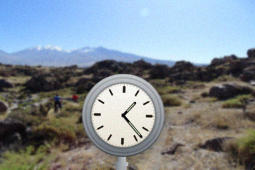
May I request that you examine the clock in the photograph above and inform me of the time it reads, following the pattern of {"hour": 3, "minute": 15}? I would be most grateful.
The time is {"hour": 1, "minute": 23}
